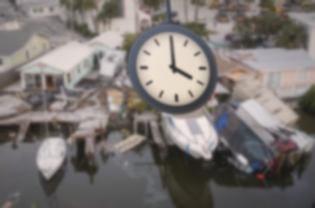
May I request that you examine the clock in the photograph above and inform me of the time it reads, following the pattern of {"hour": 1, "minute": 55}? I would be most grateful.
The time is {"hour": 4, "minute": 0}
